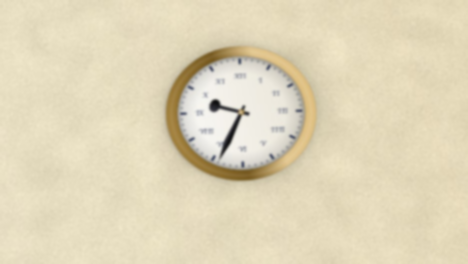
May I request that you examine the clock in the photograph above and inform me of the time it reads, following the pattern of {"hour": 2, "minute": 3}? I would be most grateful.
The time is {"hour": 9, "minute": 34}
